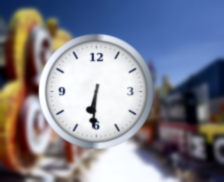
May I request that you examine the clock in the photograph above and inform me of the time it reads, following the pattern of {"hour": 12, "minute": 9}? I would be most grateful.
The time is {"hour": 6, "minute": 31}
